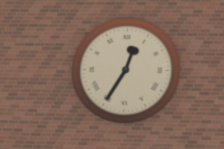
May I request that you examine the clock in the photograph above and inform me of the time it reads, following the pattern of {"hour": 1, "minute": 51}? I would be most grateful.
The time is {"hour": 12, "minute": 35}
